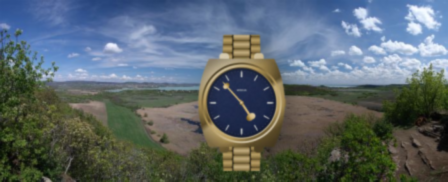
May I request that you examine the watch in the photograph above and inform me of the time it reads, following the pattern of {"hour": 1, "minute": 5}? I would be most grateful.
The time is {"hour": 4, "minute": 53}
